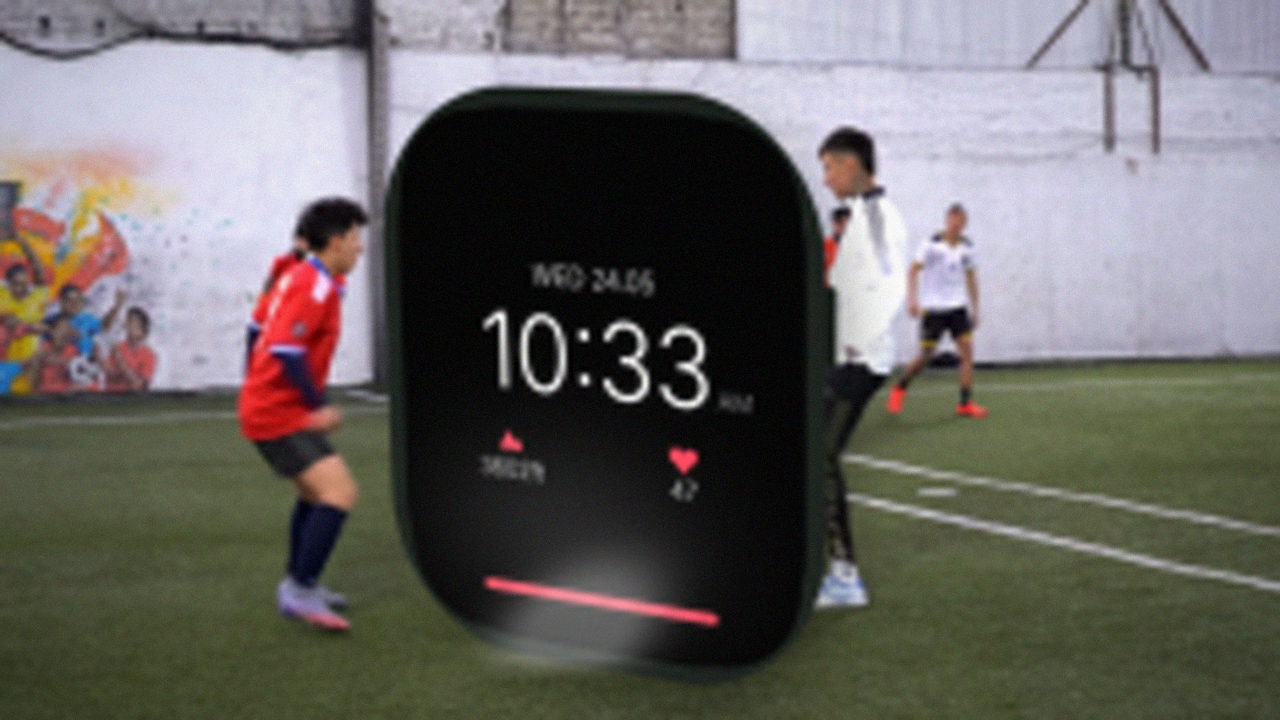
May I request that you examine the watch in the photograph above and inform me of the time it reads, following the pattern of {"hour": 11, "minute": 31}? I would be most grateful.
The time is {"hour": 10, "minute": 33}
